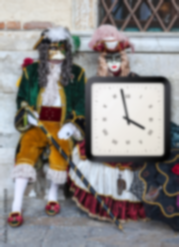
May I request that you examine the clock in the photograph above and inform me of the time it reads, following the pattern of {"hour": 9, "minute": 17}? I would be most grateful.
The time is {"hour": 3, "minute": 58}
